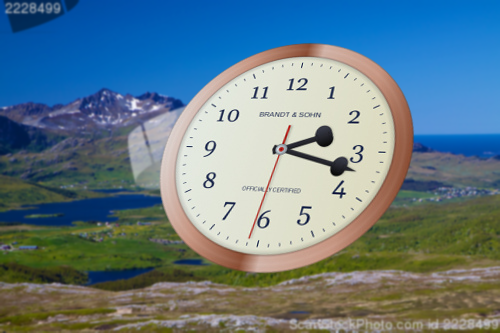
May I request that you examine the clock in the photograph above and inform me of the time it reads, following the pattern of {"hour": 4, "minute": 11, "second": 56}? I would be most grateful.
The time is {"hour": 2, "minute": 17, "second": 31}
